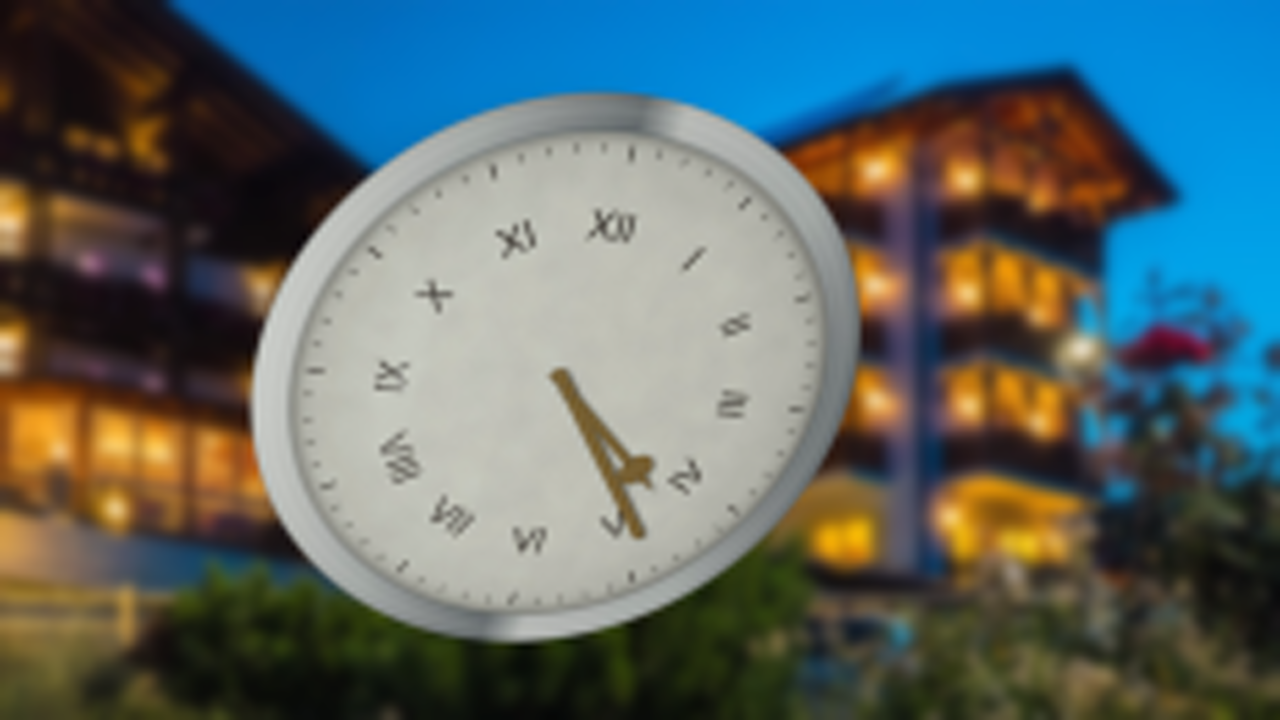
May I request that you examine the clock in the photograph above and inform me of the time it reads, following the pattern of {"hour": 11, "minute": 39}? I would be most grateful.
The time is {"hour": 4, "minute": 24}
